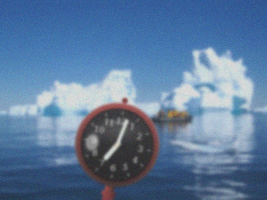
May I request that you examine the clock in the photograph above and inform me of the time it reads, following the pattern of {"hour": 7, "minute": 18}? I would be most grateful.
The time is {"hour": 7, "minute": 2}
